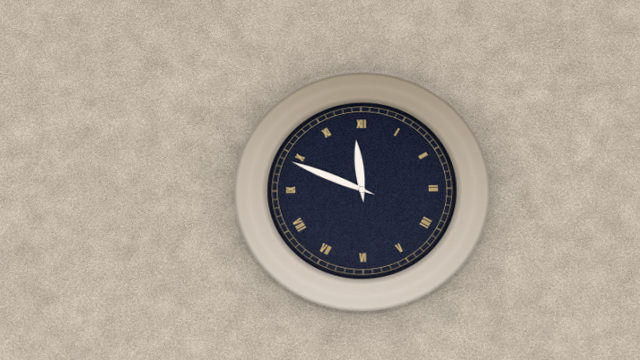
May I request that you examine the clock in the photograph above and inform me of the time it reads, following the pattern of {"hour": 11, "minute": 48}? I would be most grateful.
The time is {"hour": 11, "minute": 49}
